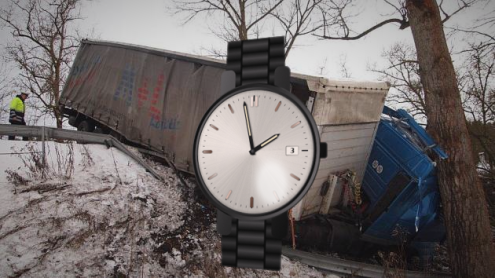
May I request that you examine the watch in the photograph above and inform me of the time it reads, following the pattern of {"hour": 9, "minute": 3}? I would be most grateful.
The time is {"hour": 1, "minute": 58}
